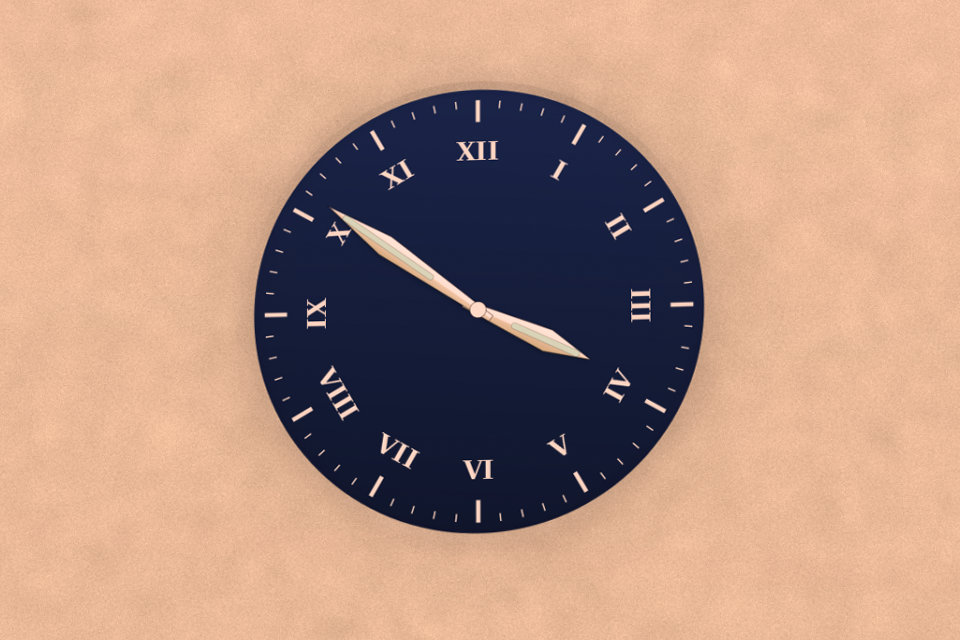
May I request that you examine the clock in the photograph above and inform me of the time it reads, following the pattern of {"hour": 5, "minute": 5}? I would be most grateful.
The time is {"hour": 3, "minute": 51}
